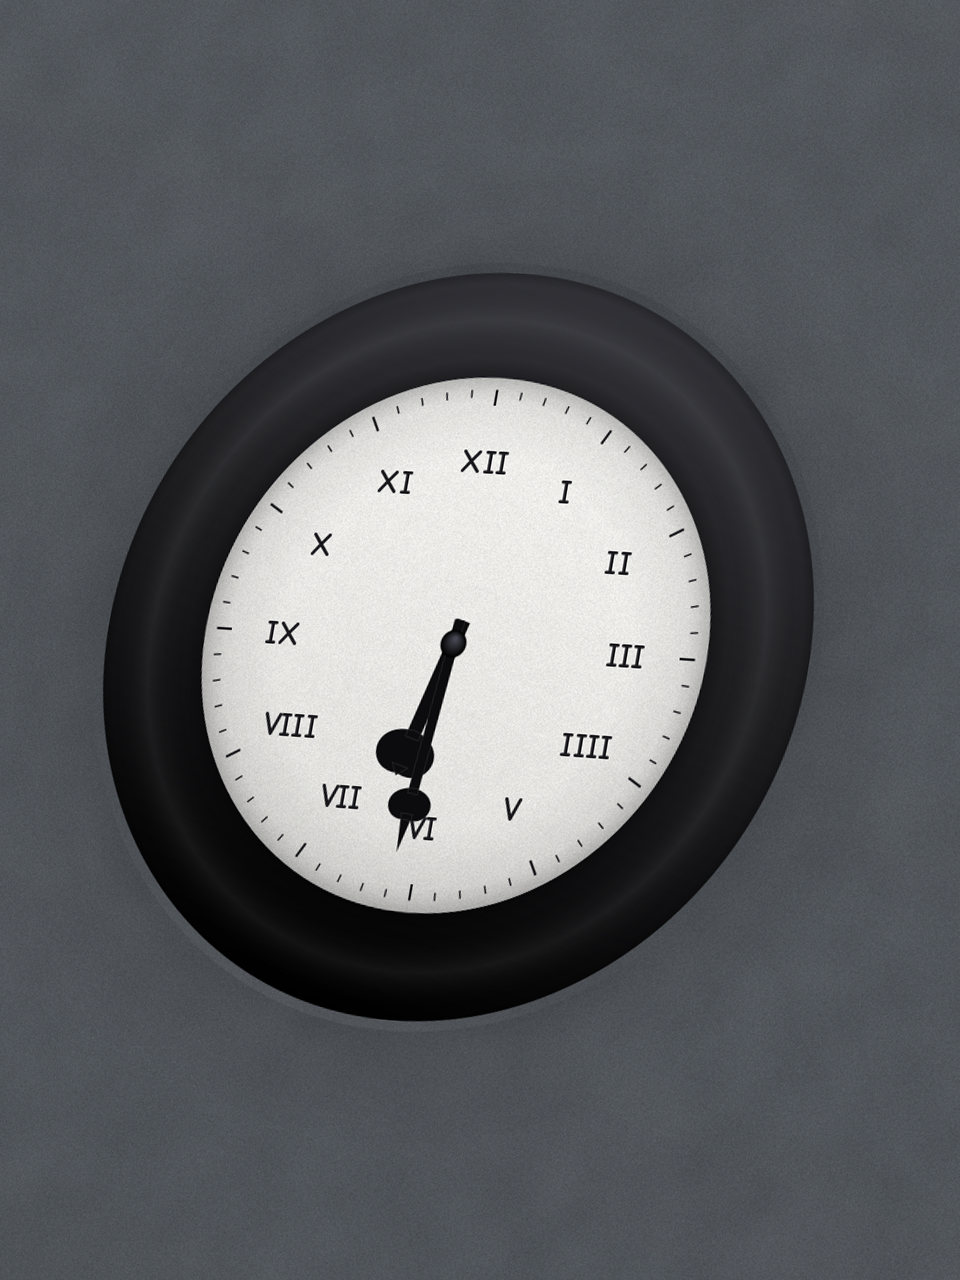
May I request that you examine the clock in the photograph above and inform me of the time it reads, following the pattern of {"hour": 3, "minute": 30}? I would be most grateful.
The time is {"hour": 6, "minute": 31}
